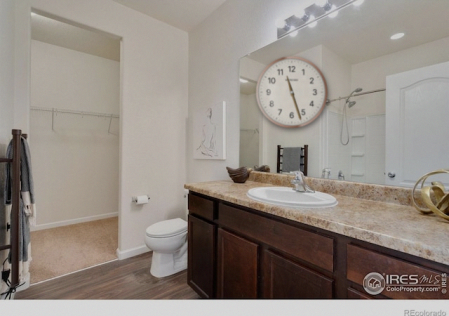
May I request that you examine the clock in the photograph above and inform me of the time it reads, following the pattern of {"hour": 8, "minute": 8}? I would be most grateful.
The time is {"hour": 11, "minute": 27}
